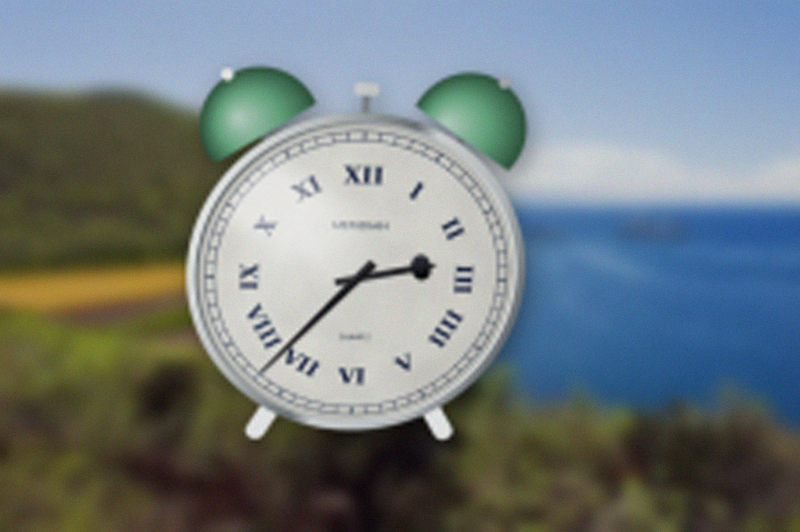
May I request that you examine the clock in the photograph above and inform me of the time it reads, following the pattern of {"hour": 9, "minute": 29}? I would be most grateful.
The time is {"hour": 2, "minute": 37}
